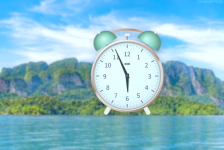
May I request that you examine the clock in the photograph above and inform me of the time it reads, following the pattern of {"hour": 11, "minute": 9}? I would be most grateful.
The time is {"hour": 5, "minute": 56}
